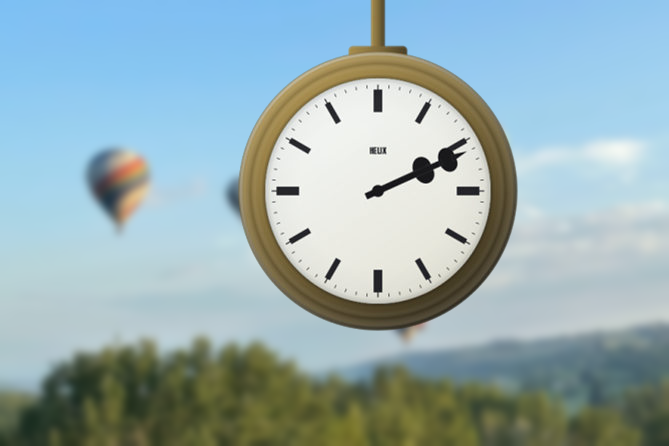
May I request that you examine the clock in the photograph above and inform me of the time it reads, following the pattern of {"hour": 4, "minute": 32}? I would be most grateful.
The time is {"hour": 2, "minute": 11}
